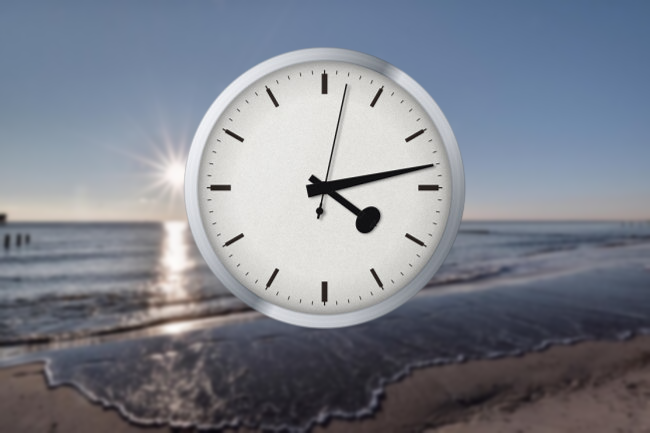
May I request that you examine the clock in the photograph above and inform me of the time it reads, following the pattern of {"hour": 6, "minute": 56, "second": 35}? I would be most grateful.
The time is {"hour": 4, "minute": 13, "second": 2}
